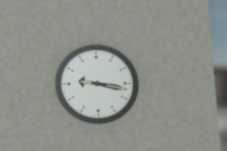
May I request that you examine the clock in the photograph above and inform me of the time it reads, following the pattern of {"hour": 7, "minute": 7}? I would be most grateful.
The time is {"hour": 9, "minute": 17}
